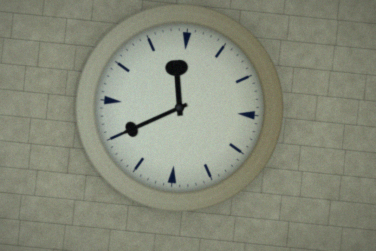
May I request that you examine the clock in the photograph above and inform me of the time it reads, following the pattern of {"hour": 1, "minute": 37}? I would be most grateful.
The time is {"hour": 11, "minute": 40}
